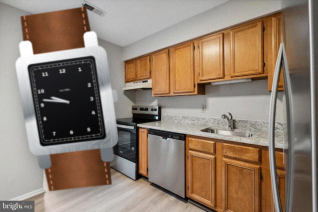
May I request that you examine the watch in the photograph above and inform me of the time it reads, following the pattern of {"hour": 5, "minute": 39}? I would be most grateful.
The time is {"hour": 9, "minute": 47}
